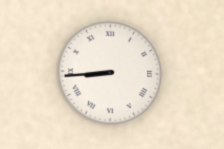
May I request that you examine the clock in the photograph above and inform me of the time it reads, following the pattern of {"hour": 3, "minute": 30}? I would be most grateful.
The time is {"hour": 8, "minute": 44}
